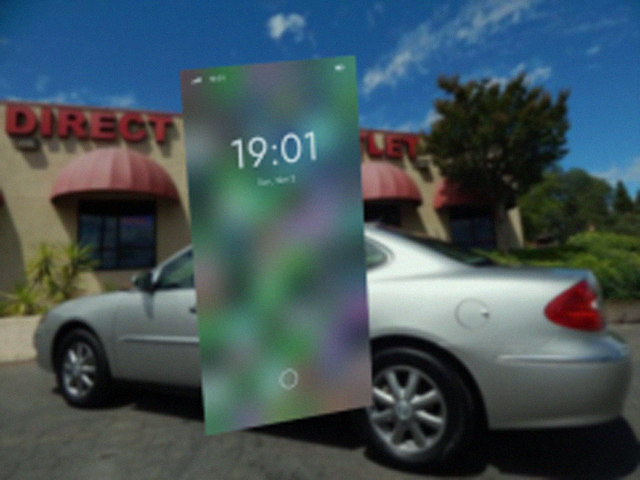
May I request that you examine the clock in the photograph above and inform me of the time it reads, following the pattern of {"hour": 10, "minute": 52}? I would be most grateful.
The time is {"hour": 19, "minute": 1}
